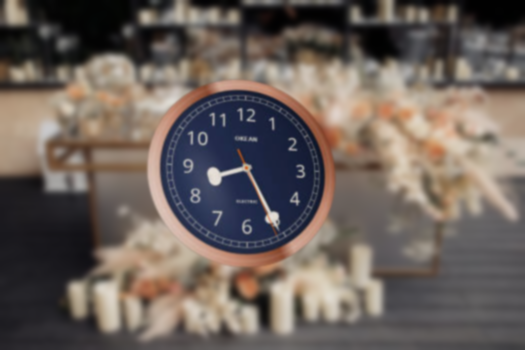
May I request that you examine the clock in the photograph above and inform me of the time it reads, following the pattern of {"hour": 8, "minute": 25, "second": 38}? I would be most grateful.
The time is {"hour": 8, "minute": 25, "second": 26}
